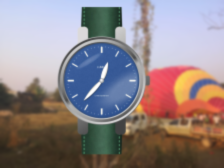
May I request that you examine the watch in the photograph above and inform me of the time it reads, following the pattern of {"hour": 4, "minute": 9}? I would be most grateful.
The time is {"hour": 12, "minute": 37}
